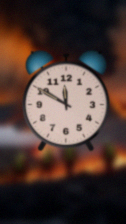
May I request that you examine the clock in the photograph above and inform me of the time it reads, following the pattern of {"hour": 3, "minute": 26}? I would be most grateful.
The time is {"hour": 11, "minute": 50}
